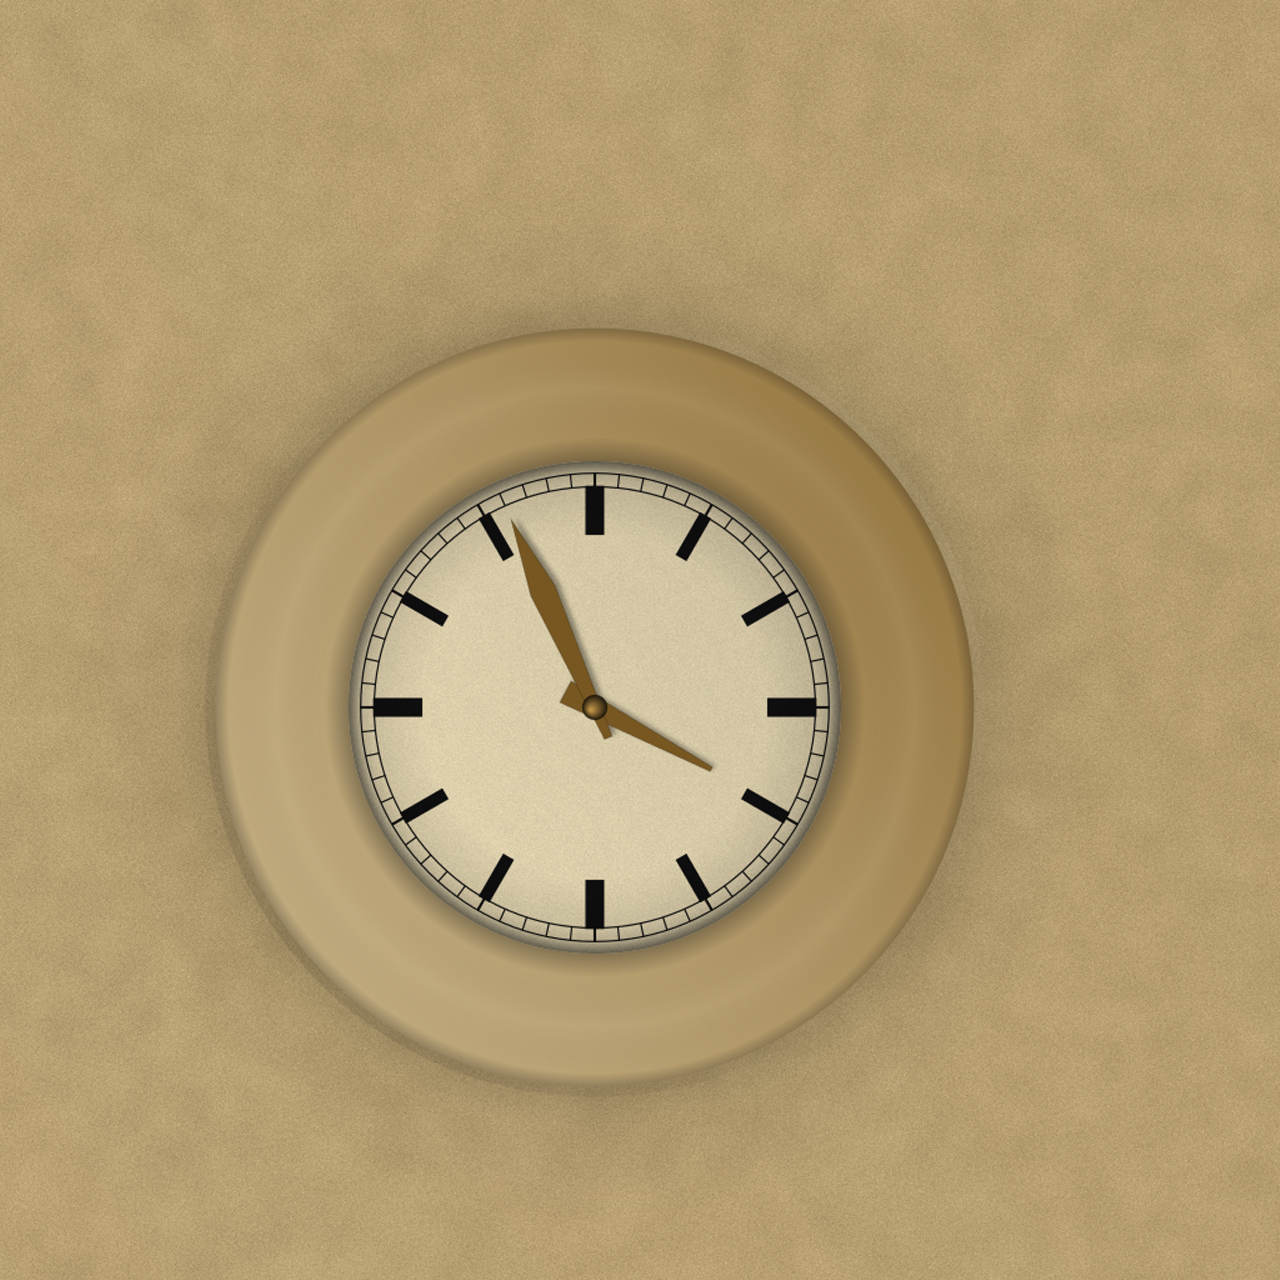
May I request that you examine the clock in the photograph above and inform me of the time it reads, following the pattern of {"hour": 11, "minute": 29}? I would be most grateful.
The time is {"hour": 3, "minute": 56}
